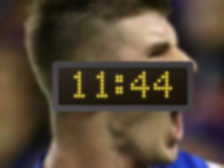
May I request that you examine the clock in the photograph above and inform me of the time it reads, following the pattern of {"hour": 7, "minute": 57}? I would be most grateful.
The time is {"hour": 11, "minute": 44}
